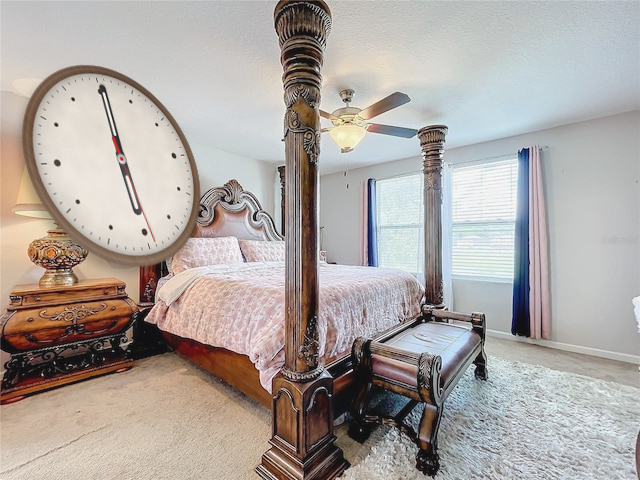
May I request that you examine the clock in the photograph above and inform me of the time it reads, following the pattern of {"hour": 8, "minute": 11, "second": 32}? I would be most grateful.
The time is {"hour": 6, "minute": 0, "second": 29}
